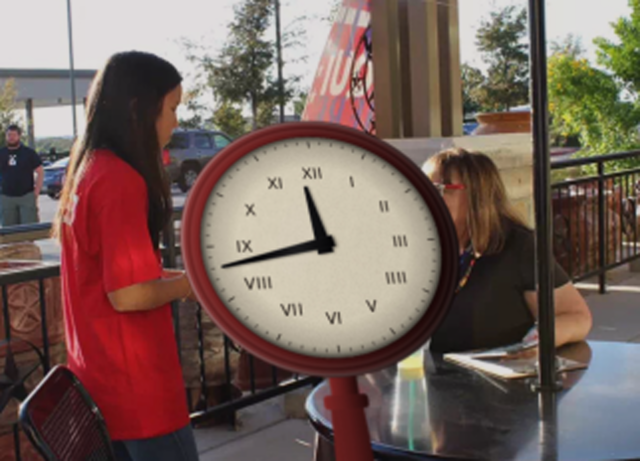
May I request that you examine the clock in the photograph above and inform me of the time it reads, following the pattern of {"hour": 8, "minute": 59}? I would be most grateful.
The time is {"hour": 11, "minute": 43}
